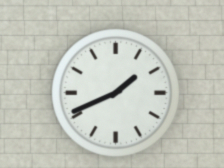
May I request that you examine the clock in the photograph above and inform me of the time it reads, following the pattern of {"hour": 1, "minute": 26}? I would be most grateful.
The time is {"hour": 1, "minute": 41}
